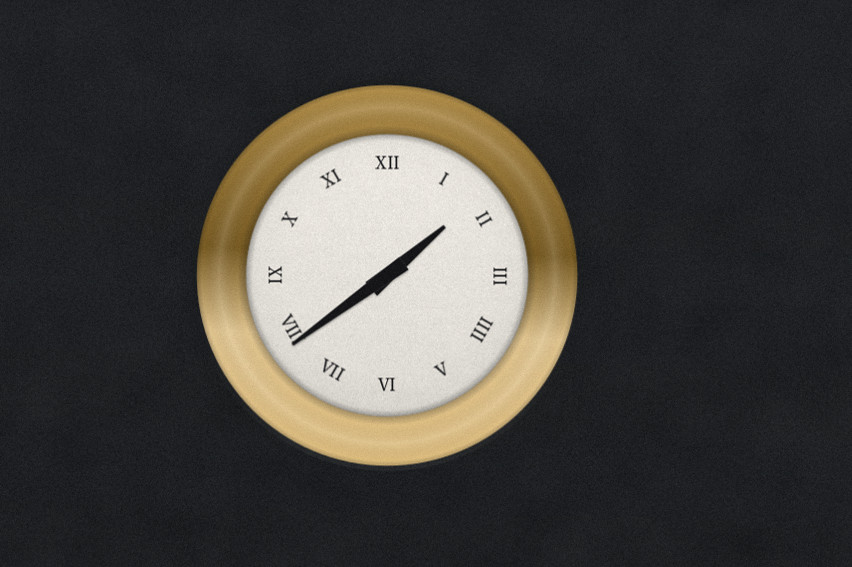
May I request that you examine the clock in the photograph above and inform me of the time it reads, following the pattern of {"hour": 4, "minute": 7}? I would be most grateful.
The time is {"hour": 1, "minute": 39}
